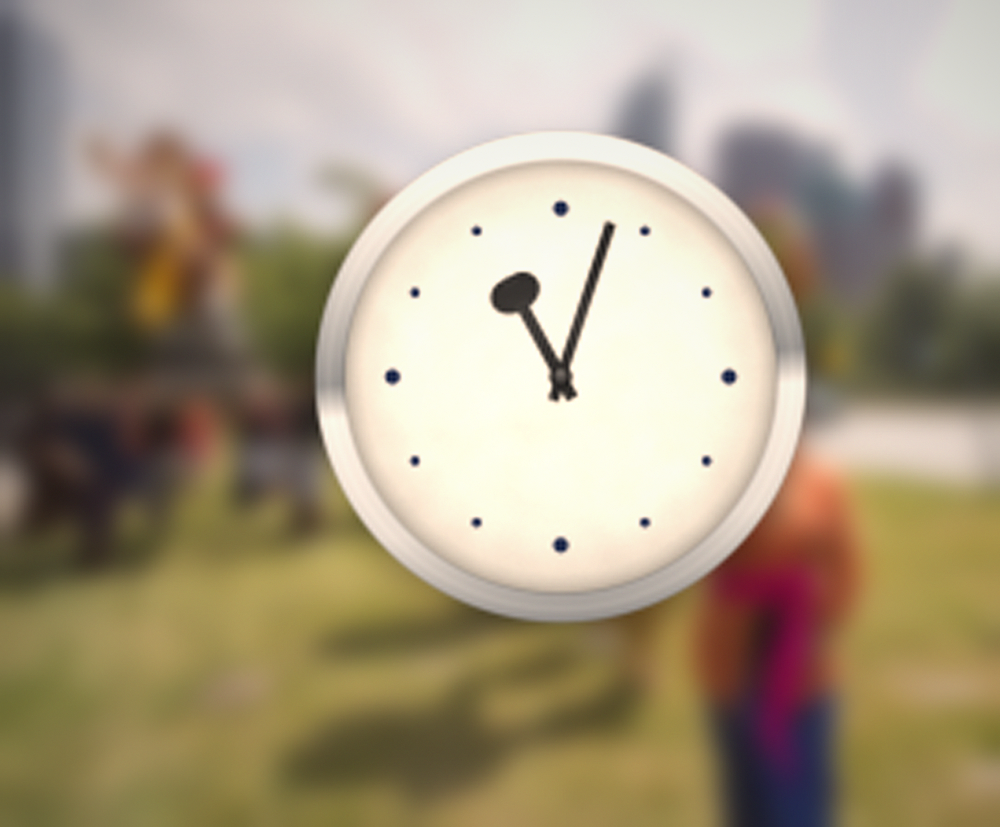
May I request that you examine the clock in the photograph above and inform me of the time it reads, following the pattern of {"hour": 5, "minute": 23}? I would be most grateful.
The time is {"hour": 11, "minute": 3}
